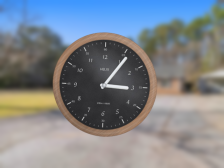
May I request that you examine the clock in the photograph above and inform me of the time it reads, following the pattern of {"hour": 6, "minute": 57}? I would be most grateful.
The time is {"hour": 3, "minute": 6}
